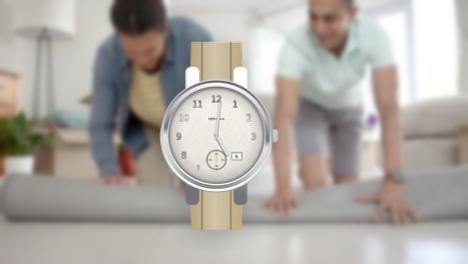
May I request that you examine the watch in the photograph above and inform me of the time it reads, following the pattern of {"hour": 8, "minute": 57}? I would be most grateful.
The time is {"hour": 5, "minute": 1}
